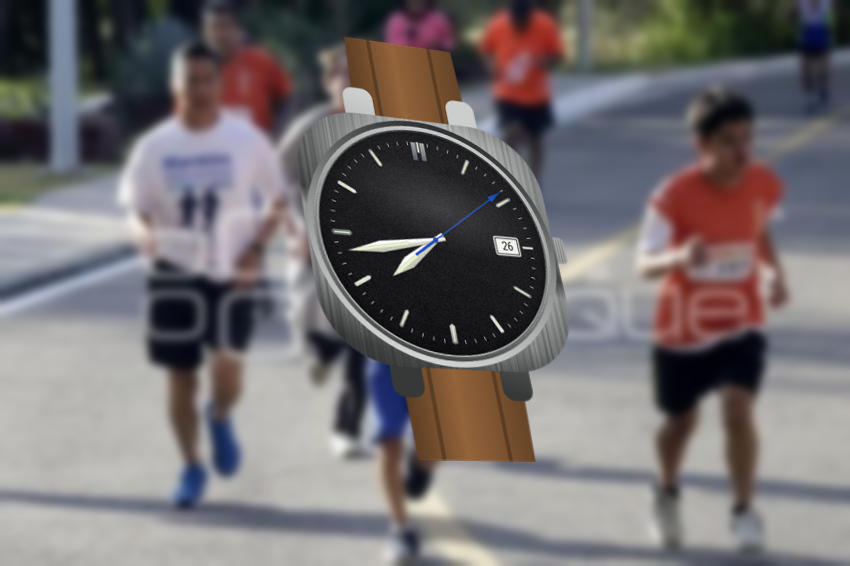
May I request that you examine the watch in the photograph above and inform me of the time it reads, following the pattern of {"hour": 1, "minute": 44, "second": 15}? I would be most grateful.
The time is {"hour": 7, "minute": 43, "second": 9}
